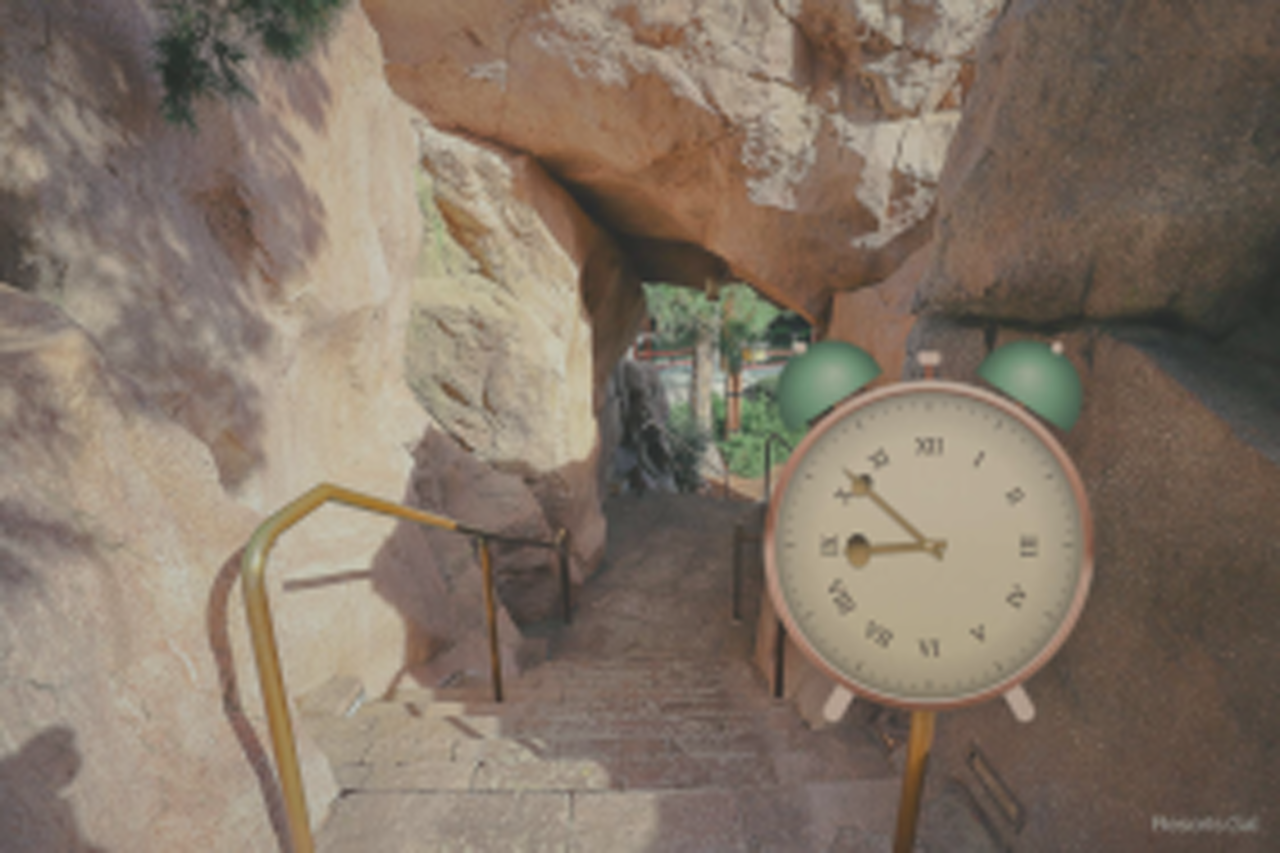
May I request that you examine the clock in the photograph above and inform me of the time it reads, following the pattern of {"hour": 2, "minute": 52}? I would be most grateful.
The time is {"hour": 8, "minute": 52}
